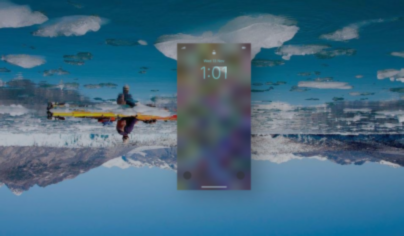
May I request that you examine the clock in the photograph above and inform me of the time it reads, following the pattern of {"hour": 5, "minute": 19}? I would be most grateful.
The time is {"hour": 1, "minute": 1}
